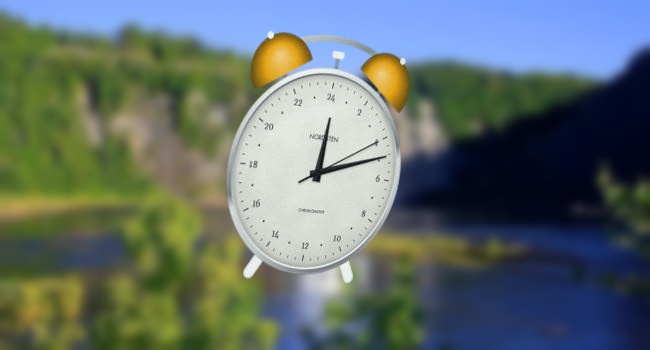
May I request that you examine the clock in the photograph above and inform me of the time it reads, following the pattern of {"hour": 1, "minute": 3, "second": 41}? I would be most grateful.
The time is {"hour": 0, "minute": 12, "second": 10}
